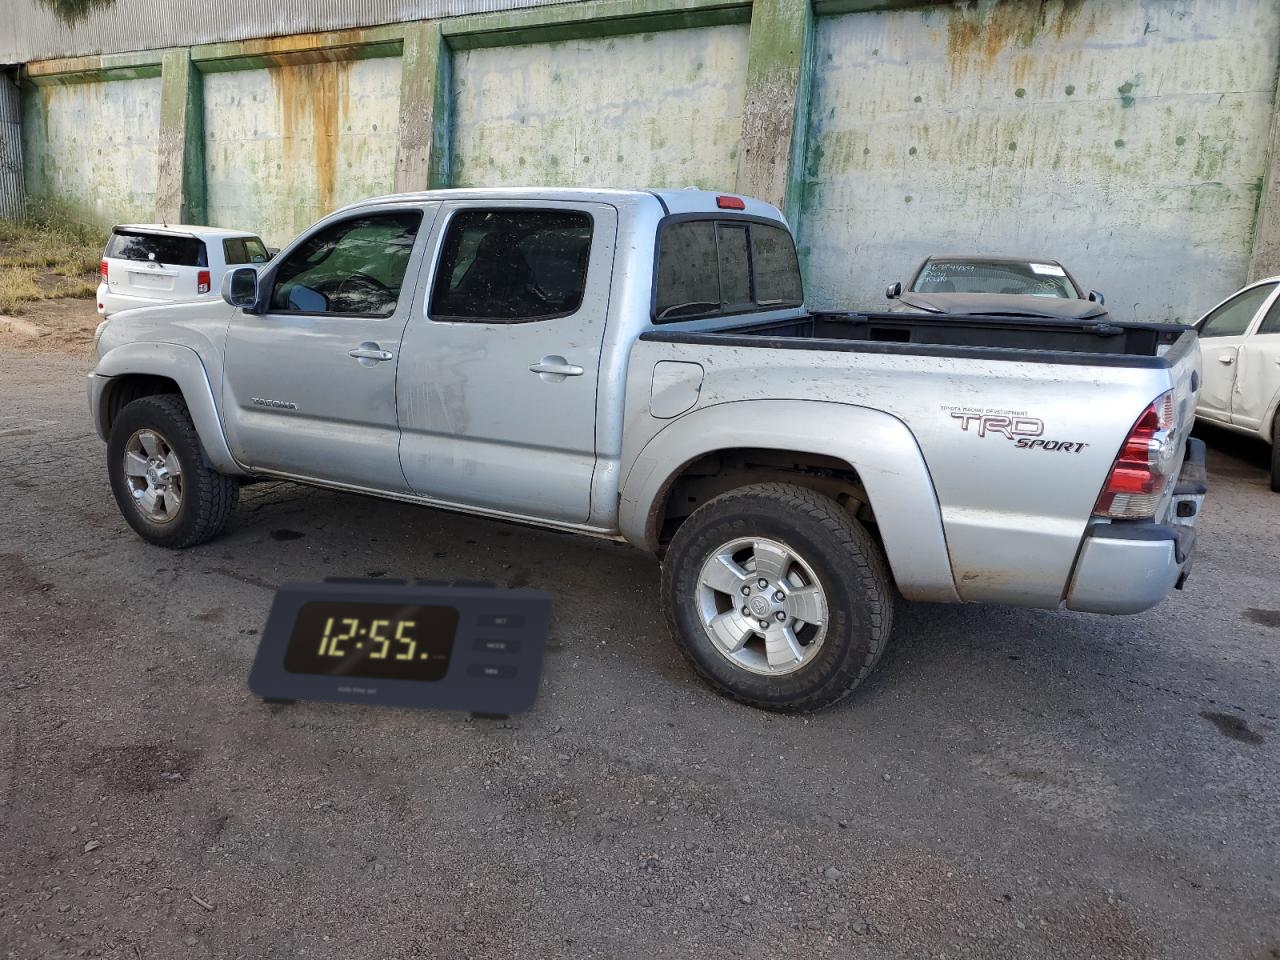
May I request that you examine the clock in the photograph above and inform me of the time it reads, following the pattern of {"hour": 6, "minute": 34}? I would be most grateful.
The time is {"hour": 12, "minute": 55}
